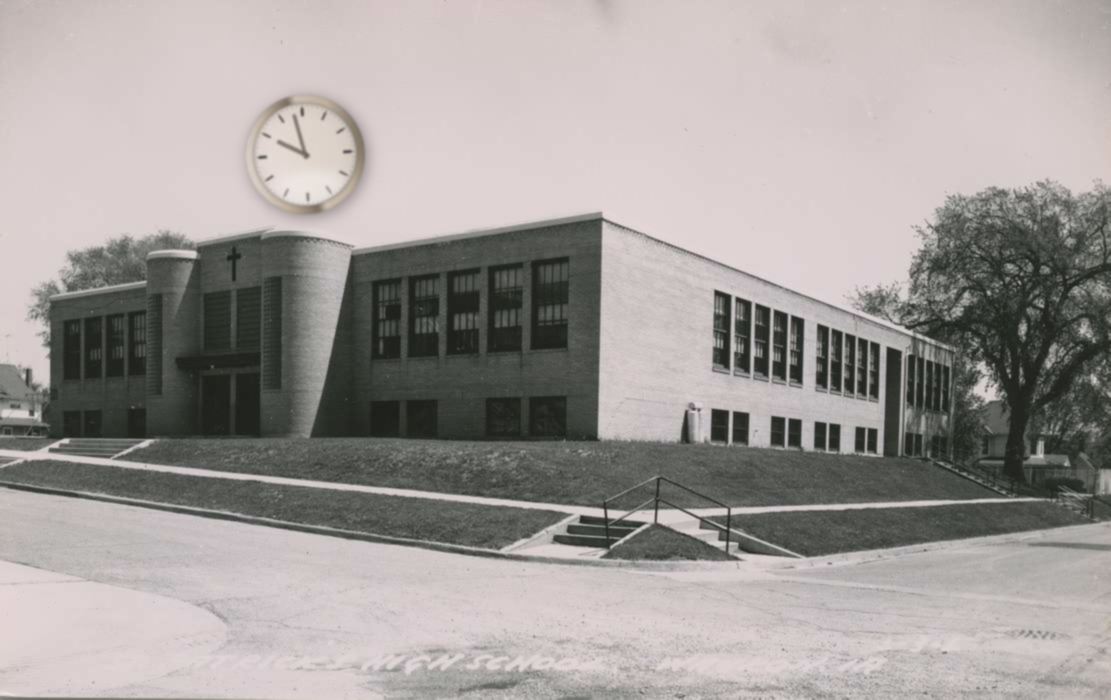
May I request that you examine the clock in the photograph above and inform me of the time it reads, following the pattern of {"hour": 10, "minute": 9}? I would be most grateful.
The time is {"hour": 9, "minute": 58}
